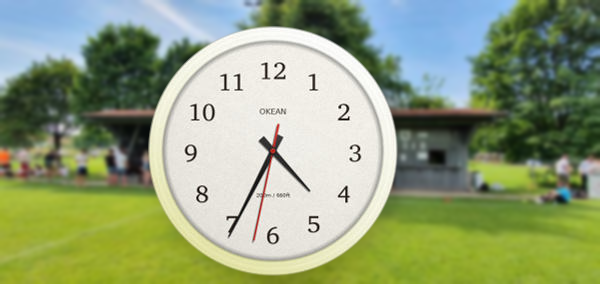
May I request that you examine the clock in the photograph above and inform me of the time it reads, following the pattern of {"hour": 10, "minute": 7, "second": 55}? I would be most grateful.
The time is {"hour": 4, "minute": 34, "second": 32}
